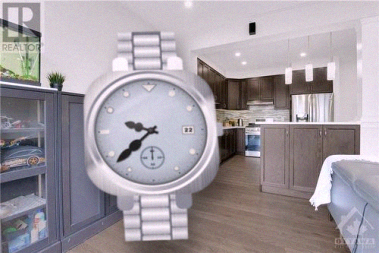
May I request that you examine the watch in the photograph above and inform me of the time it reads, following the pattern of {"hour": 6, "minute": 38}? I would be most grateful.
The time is {"hour": 9, "minute": 38}
